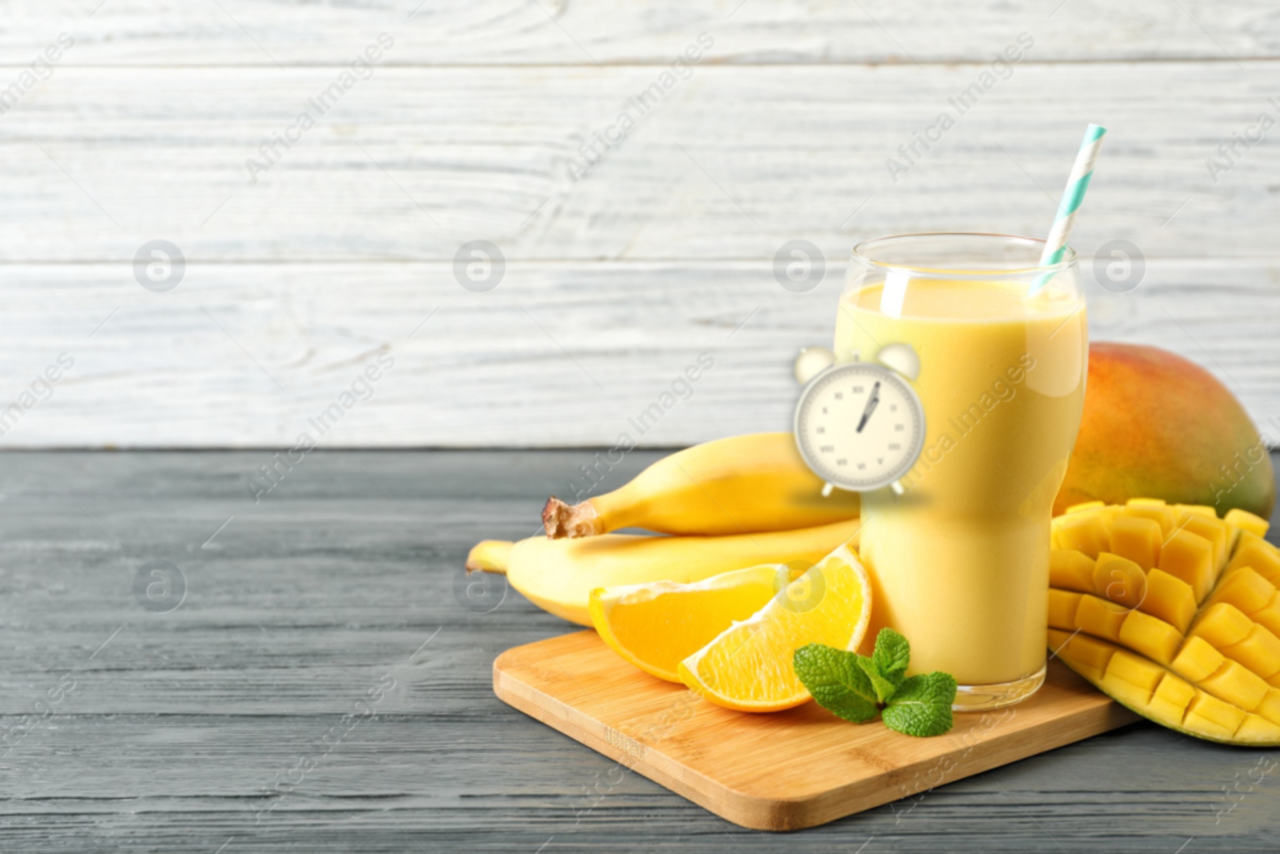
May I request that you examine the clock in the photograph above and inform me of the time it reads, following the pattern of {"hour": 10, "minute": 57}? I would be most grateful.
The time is {"hour": 1, "minute": 4}
